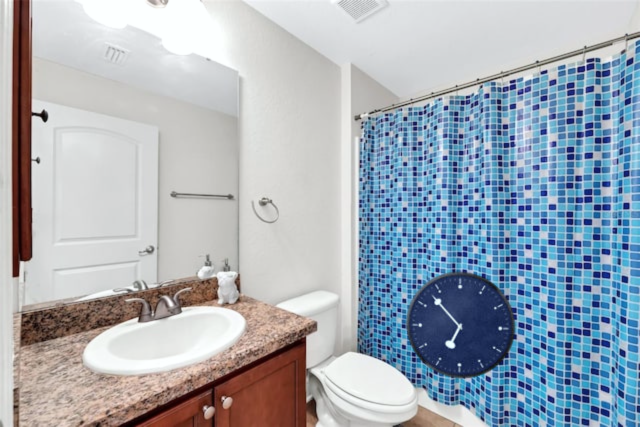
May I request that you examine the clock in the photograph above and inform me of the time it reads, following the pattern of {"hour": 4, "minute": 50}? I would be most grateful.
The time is {"hour": 6, "minute": 53}
